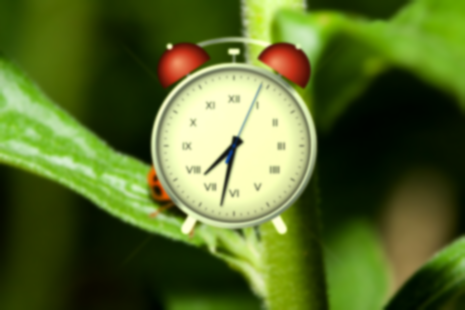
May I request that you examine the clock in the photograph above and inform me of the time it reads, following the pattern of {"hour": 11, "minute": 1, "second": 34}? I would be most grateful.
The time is {"hour": 7, "minute": 32, "second": 4}
